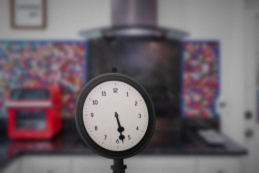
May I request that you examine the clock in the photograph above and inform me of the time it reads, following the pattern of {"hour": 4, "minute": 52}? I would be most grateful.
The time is {"hour": 5, "minute": 28}
